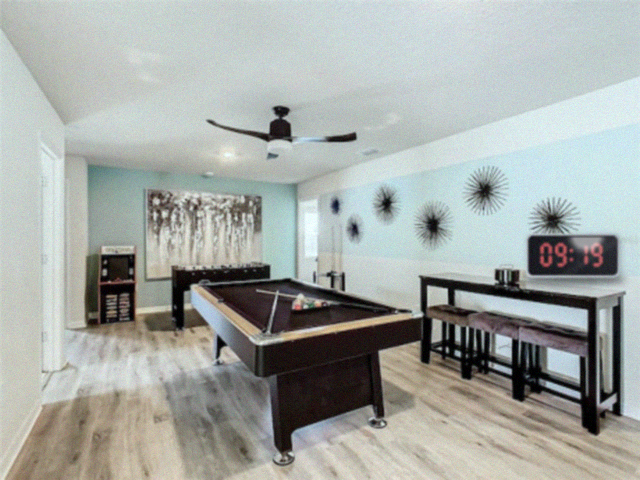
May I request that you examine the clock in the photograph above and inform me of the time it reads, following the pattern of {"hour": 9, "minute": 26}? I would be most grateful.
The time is {"hour": 9, "minute": 19}
